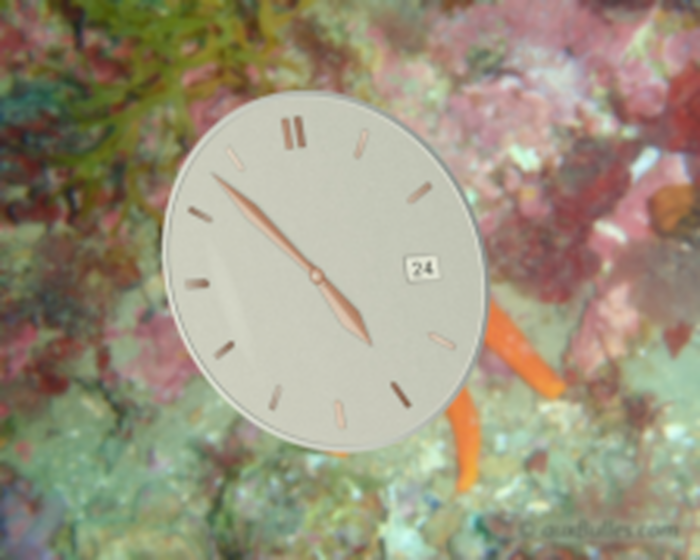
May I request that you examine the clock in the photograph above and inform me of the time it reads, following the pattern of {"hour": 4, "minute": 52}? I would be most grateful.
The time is {"hour": 4, "minute": 53}
